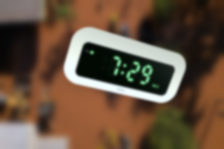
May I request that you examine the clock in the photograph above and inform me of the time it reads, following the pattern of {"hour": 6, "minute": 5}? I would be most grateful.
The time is {"hour": 7, "minute": 29}
